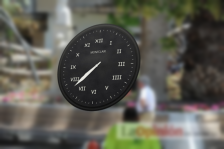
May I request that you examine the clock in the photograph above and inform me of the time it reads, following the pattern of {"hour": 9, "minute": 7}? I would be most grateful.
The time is {"hour": 7, "minute": 38}
